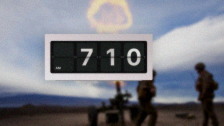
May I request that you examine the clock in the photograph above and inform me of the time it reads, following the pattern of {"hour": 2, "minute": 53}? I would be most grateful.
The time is {"hour": 7, "minute": 10}
